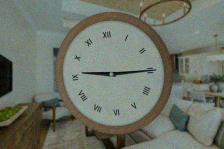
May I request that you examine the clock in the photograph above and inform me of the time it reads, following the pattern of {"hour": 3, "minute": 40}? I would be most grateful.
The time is {"hour": 9, "minute": 15}
